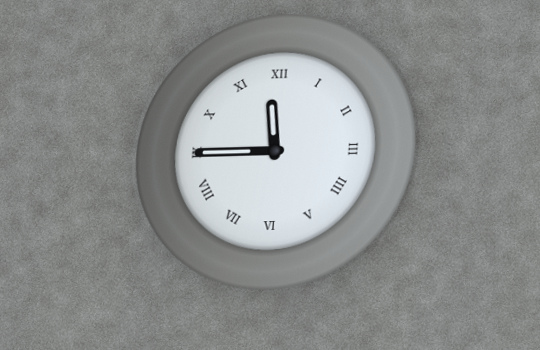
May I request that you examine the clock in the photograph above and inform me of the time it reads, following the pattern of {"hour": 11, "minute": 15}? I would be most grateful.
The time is {"hour": 11, "minute": 45}
